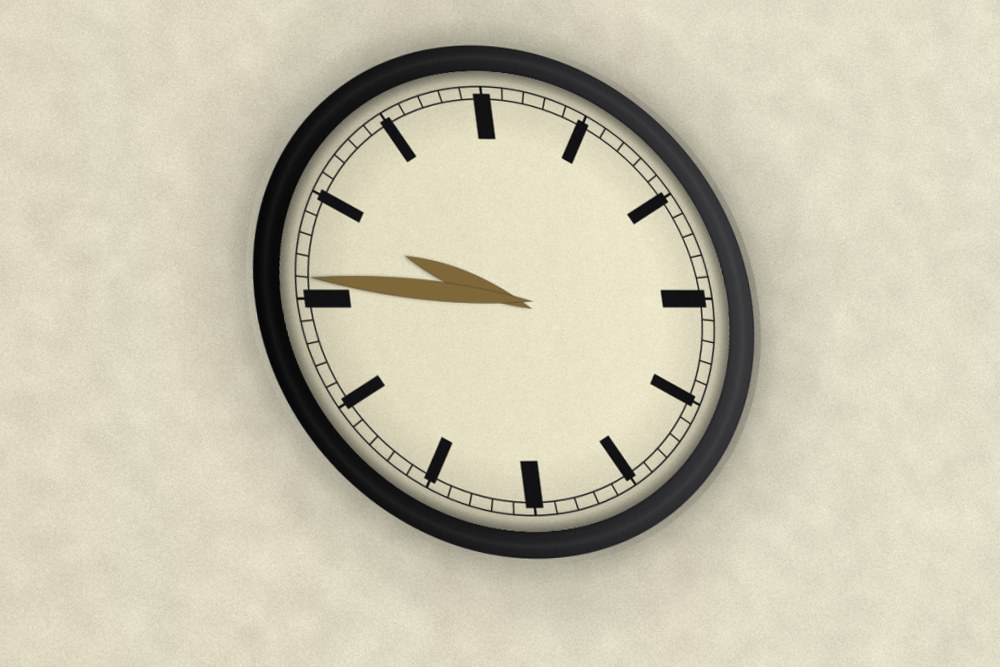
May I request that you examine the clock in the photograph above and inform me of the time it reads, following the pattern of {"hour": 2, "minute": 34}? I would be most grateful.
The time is {"hour": 9, "minute": 46}
